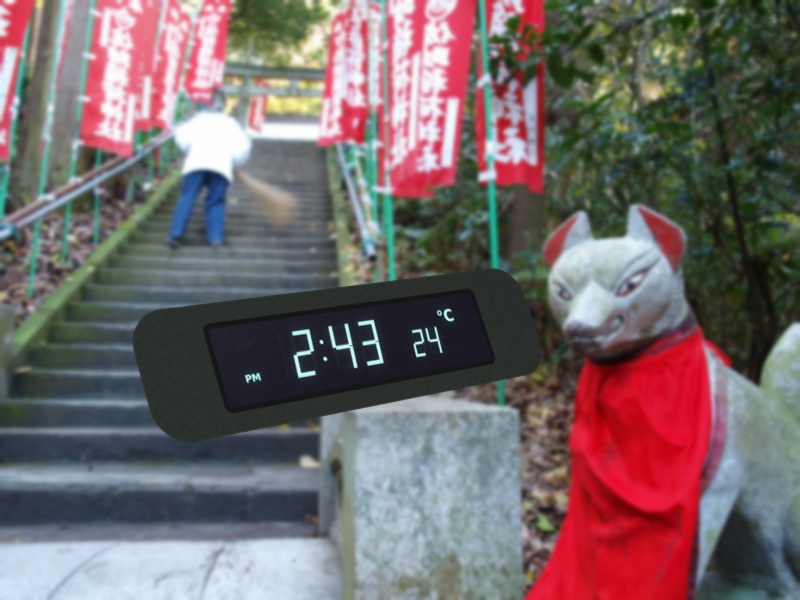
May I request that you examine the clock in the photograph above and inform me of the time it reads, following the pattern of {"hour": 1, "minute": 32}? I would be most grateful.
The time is {"hour": 2, "minute": 43}
